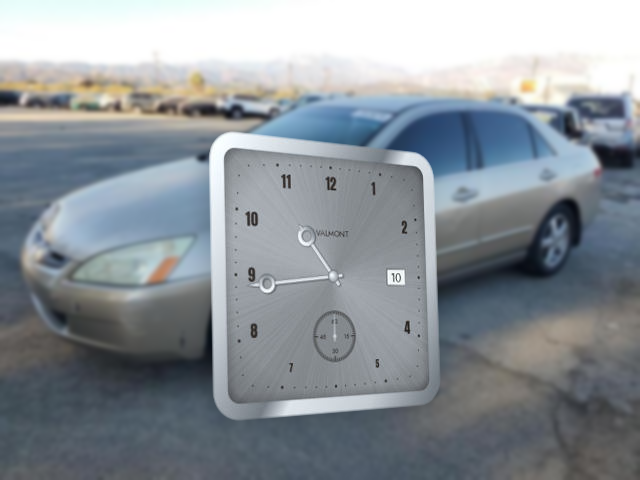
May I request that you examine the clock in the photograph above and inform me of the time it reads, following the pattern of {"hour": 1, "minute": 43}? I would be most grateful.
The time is {"hour": 10, "minute": 44}
